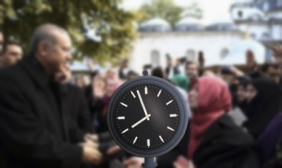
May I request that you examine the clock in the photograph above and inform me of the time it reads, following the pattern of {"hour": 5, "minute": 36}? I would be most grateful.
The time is {"hour": 7, "minute": 57}
